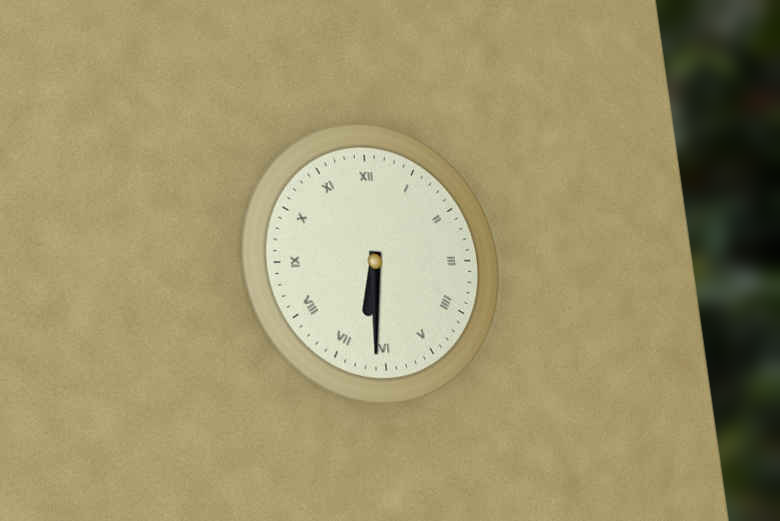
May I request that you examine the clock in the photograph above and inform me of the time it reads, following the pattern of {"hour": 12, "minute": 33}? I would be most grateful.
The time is {"hour": 6, "minute": 31}
